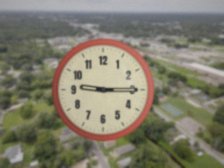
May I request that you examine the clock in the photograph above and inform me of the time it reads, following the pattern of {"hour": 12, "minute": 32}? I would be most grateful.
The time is {"hour": 9, "minute": 15}
